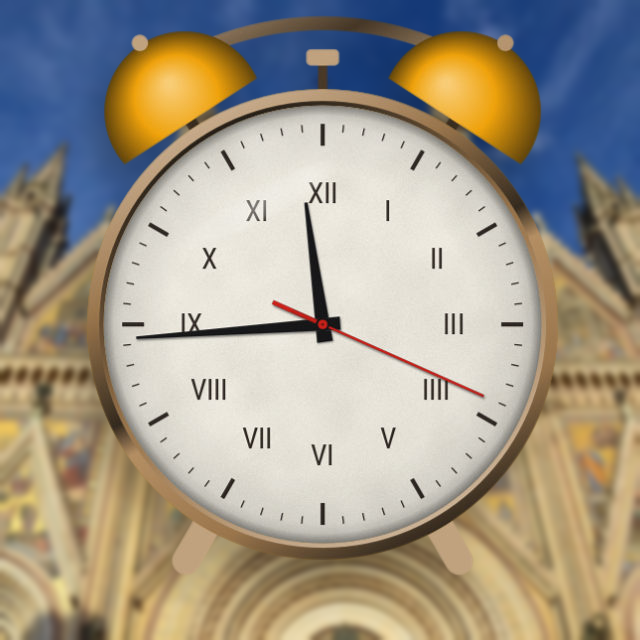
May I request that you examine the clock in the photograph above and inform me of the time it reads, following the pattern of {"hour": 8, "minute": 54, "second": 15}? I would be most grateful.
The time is {"hour": 11, "minute": 44, "second": 19}
